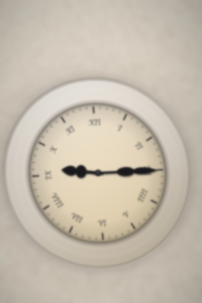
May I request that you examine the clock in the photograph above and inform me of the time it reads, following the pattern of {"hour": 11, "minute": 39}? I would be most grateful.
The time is {"hour": 9, "minute": 15}
